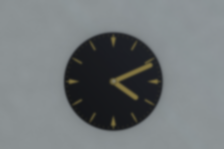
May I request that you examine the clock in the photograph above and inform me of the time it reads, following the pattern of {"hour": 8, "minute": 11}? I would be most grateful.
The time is {"hour": 4, "minute": 11}
